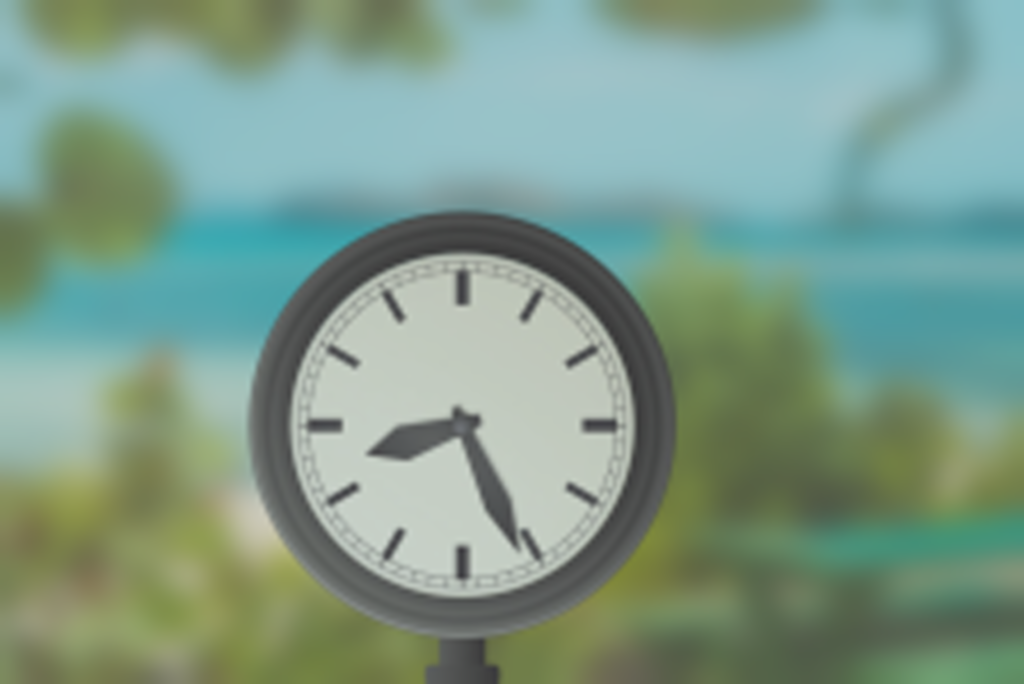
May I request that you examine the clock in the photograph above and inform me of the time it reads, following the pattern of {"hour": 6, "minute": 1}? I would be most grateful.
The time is {"hour": 8, "minute": 26}
